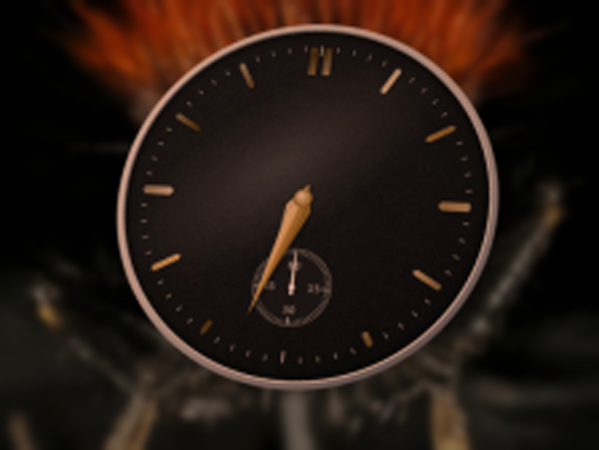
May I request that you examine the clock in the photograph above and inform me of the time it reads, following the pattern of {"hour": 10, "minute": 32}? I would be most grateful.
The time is {"hour": 6, "minute": 33}
